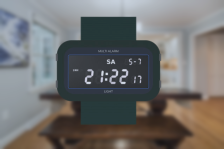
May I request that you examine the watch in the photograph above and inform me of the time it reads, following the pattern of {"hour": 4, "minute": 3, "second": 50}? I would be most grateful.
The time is {"hour": 21, "minute": 22, "second": 17}
